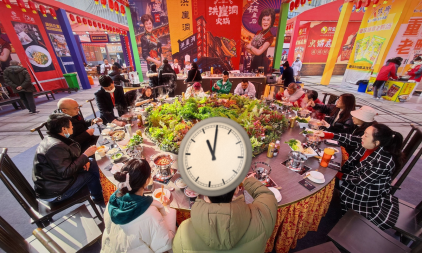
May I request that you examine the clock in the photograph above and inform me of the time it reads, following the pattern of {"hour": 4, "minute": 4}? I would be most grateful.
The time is {"hour": 11, "minute": 0}
